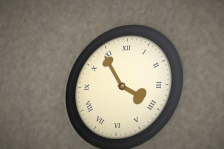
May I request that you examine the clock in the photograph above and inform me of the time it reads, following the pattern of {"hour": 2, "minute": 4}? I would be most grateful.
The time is {"hour": 3, "minute": 54}
